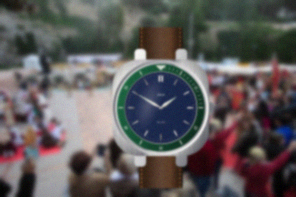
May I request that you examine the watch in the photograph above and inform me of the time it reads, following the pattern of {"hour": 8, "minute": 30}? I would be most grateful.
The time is {"hour": 1, "minute": 50}
